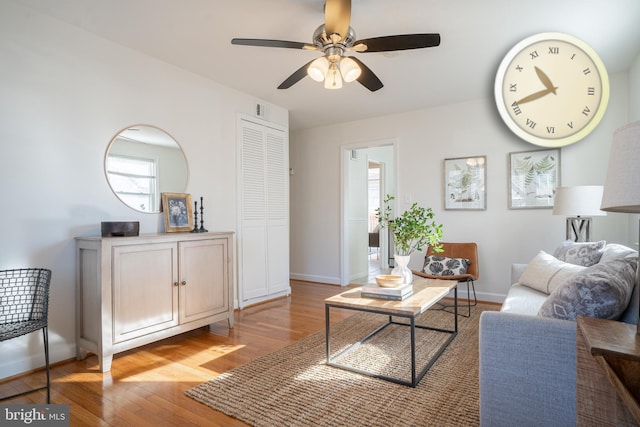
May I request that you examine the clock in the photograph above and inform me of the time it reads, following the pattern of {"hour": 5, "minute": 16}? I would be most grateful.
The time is {"hour": 10, "minute": 41}
